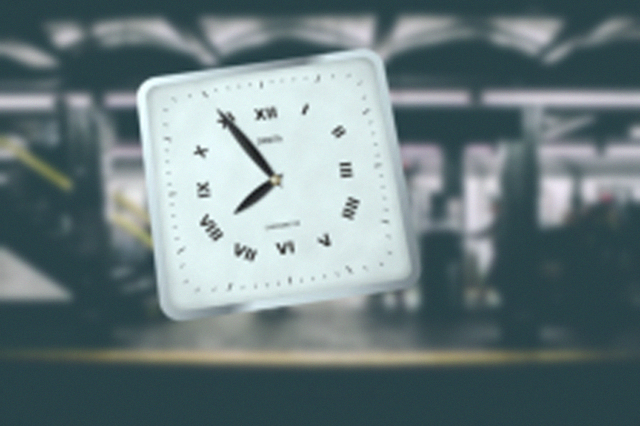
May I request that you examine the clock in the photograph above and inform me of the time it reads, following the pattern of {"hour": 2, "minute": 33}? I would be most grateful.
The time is {"hour": 7, "minute": 55}
